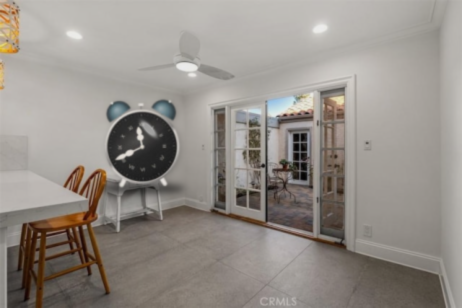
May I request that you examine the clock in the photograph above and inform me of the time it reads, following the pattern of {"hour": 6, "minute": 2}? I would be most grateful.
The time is {"hour": 11, "minute": 41}
